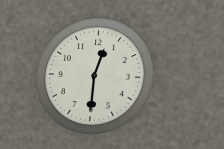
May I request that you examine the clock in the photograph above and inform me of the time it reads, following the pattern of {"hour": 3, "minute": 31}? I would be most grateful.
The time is {"hour": 12, "minute": 30}
